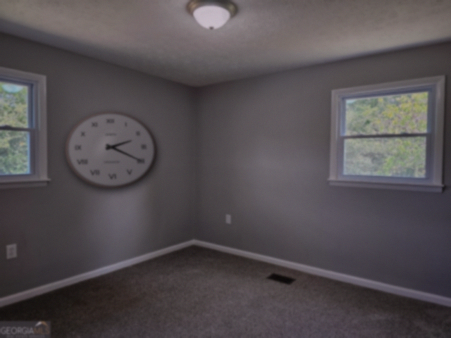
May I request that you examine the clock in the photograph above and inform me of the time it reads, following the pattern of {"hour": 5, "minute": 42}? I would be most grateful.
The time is {"hour": 2, "minute": 20}
